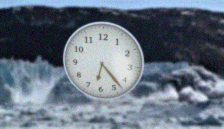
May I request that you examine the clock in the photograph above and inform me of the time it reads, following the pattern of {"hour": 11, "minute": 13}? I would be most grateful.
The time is {"hour": 6, "minute": 23}
